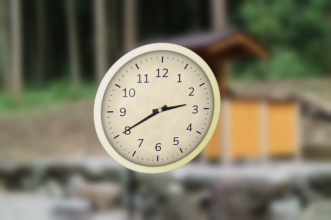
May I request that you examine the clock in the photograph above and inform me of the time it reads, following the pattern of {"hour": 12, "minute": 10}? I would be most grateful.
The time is {"hour": 2, "minute": 40}
